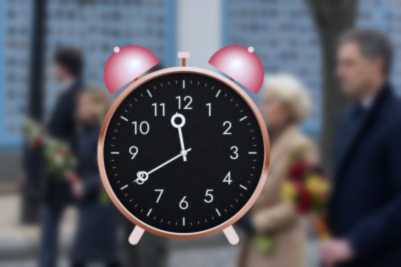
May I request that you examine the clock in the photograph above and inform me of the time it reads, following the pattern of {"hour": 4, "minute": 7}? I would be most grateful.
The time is {"hour": 11, "minute": 40}
